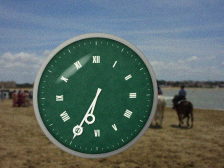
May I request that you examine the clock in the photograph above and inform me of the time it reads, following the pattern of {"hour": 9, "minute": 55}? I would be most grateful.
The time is {"hour": 6, "minute": 35}
